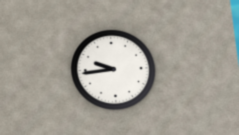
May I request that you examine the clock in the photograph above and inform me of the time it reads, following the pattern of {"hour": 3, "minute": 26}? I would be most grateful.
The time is {"hour": 9, "minute": 44}
